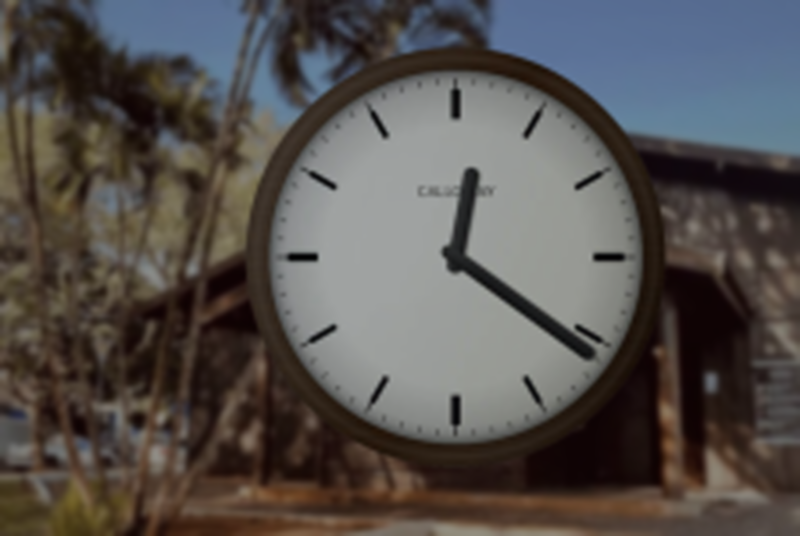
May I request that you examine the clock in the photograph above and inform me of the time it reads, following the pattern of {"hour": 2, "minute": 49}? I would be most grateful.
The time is {"hour": 12, "minute": 21}
